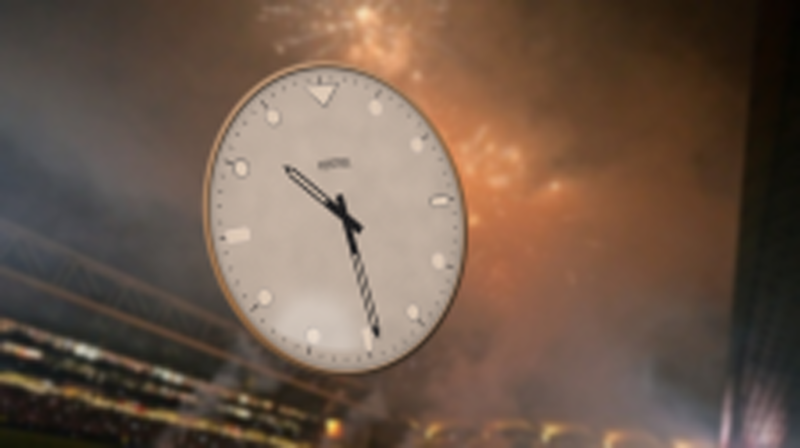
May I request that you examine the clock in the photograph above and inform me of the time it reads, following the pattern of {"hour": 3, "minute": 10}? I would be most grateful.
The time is {"hour": 10, "minute": 29}
